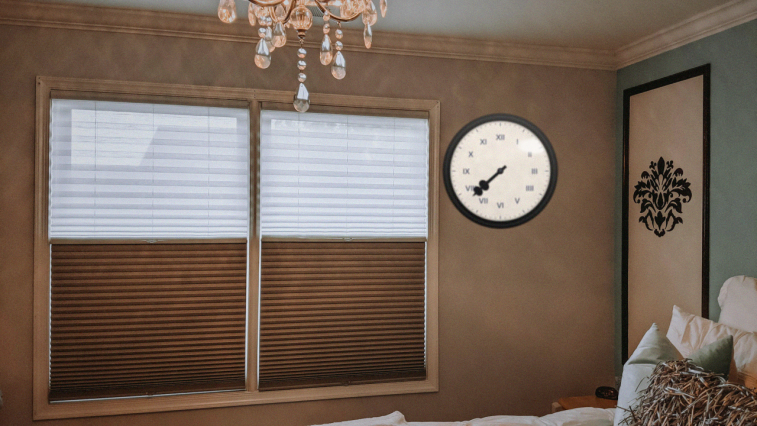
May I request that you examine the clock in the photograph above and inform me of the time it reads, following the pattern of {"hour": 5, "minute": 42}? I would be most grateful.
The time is {"hour": 7, "minute": 38}
